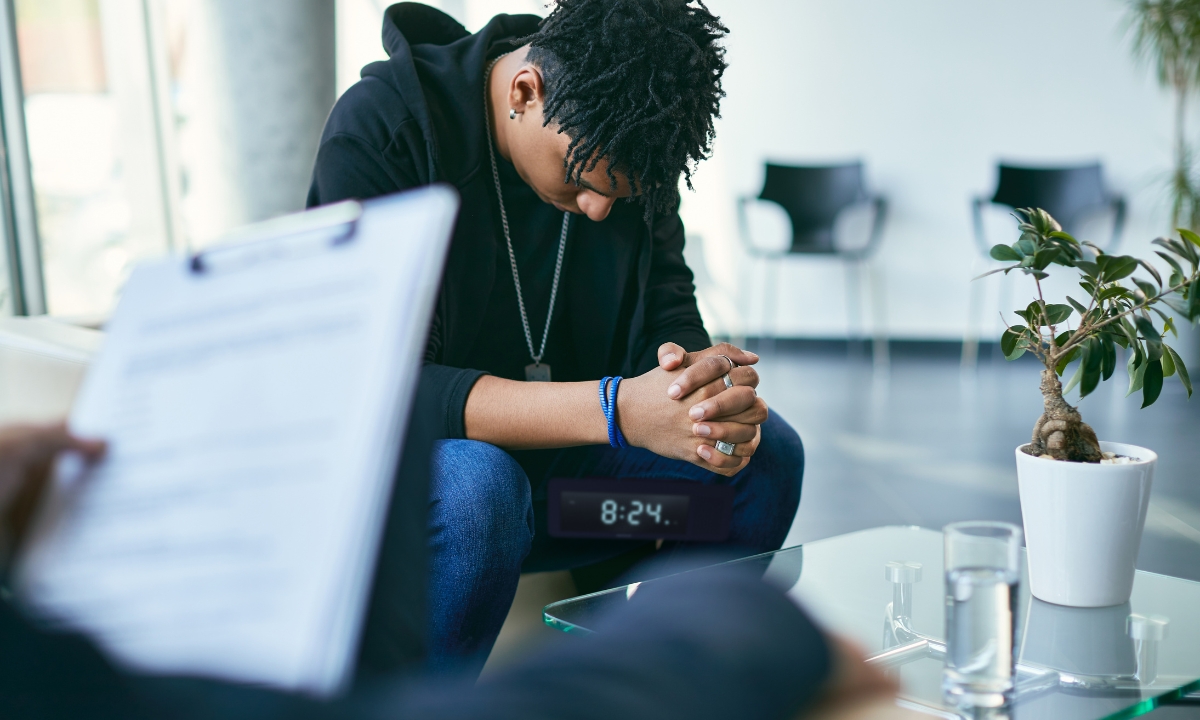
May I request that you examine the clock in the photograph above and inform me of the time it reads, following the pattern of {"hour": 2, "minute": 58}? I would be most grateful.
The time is {"hour": 8, "minute": 24}
